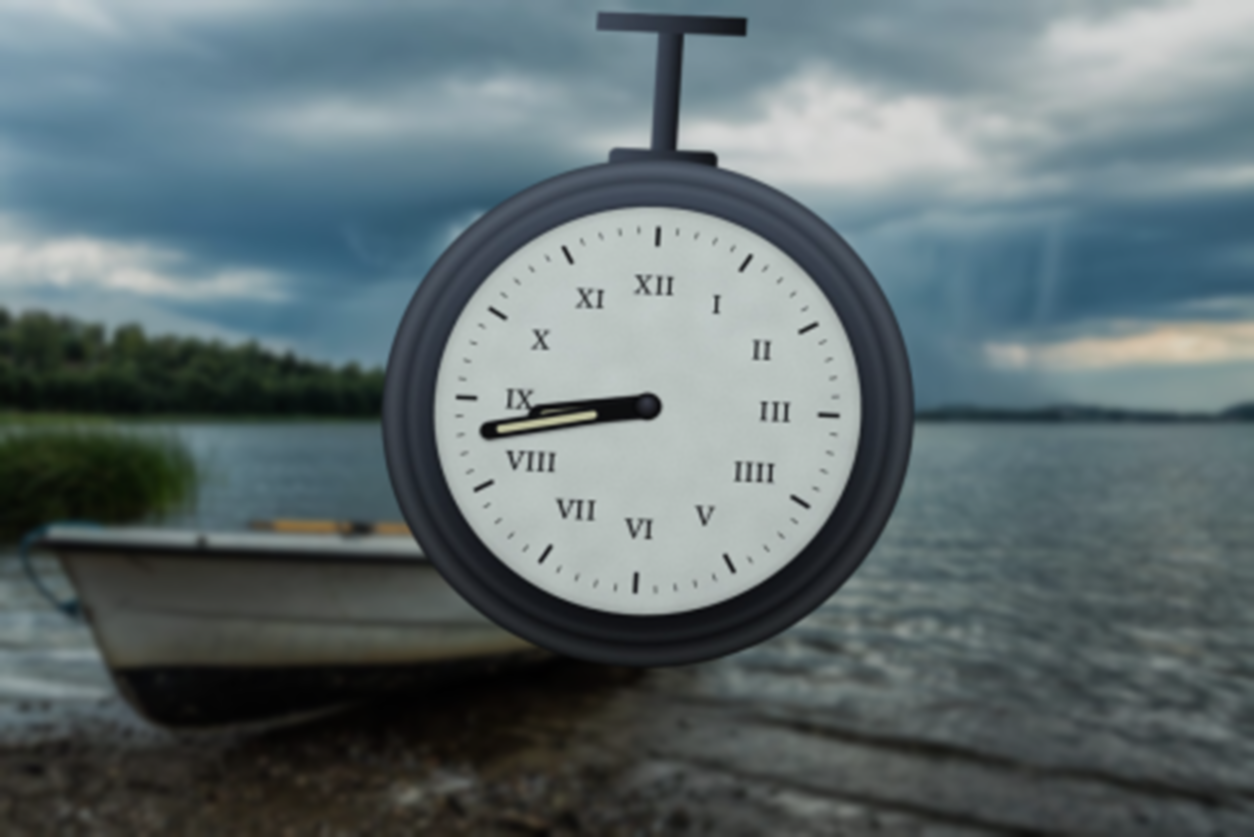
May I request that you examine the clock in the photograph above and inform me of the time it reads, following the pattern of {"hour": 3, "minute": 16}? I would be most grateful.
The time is {"hour": 8, "minute": 43}
